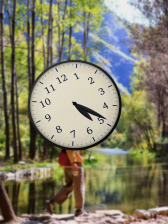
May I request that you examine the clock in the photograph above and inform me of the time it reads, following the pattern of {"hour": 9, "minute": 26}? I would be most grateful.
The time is {"hour": 5, "minute": 24}
